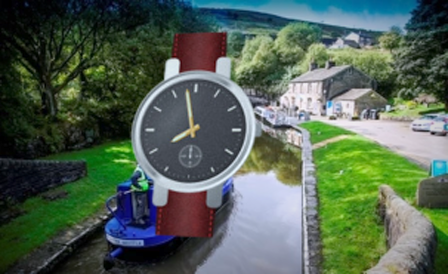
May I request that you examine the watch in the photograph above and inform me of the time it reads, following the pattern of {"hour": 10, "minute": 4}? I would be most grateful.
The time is {"hour": 7, "minute": 58}
